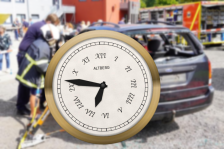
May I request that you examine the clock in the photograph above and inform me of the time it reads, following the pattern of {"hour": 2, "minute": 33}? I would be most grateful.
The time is {"hour": 6, "minute": 47}
